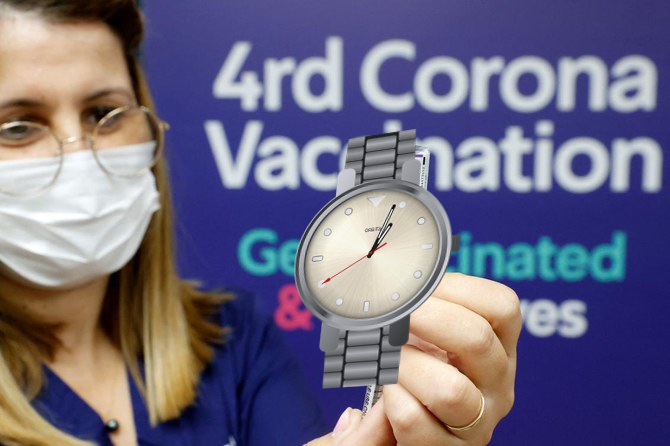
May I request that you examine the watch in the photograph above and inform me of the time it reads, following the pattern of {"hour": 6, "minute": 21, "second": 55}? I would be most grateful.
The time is {"hour": 1, "minute": 3, "second": 40}
